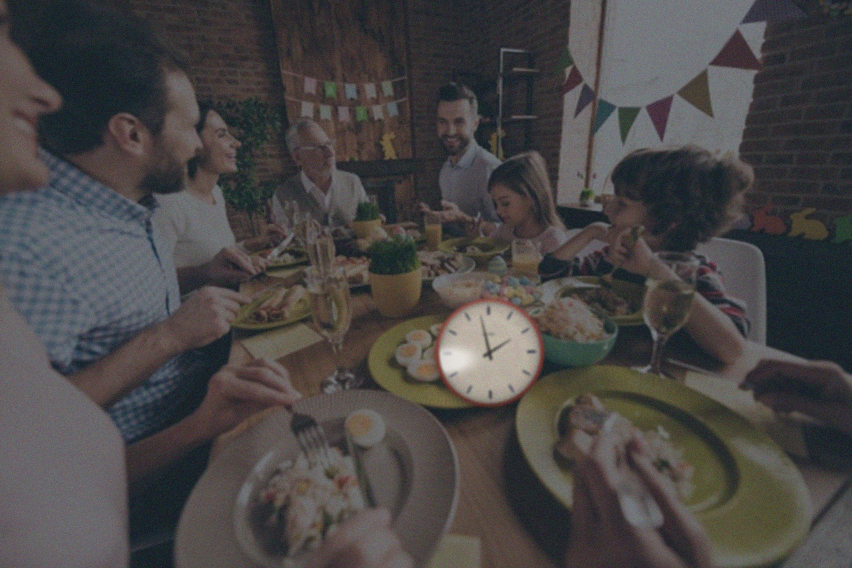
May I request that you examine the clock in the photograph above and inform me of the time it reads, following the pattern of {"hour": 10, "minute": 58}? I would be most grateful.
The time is {"hour": 1, "minute": 58}
